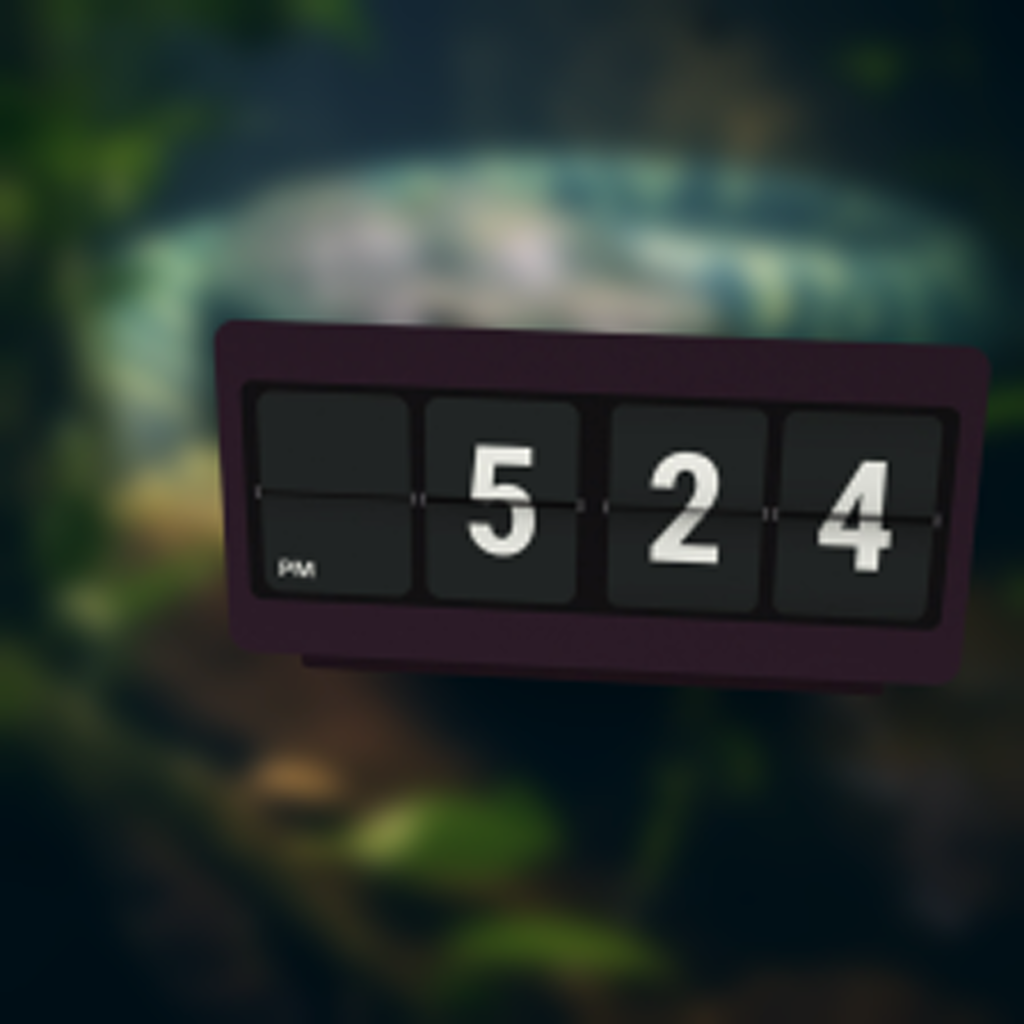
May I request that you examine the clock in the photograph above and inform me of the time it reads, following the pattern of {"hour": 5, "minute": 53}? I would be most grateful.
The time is {"hour": 5, "minute": 24}
